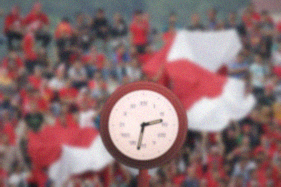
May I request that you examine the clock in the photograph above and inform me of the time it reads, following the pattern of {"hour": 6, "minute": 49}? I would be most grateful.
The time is {"hour": 2, "minute": 32}
